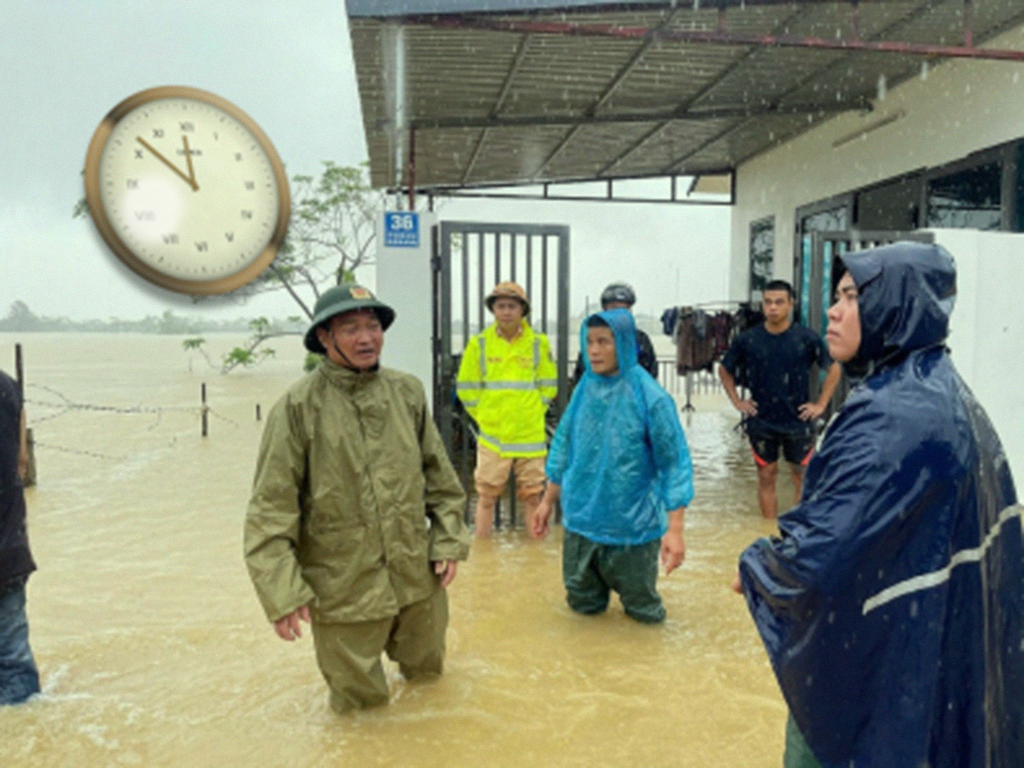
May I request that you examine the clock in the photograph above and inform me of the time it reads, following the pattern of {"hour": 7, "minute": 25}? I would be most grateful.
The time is {"hour": 11, "minute": 52}
